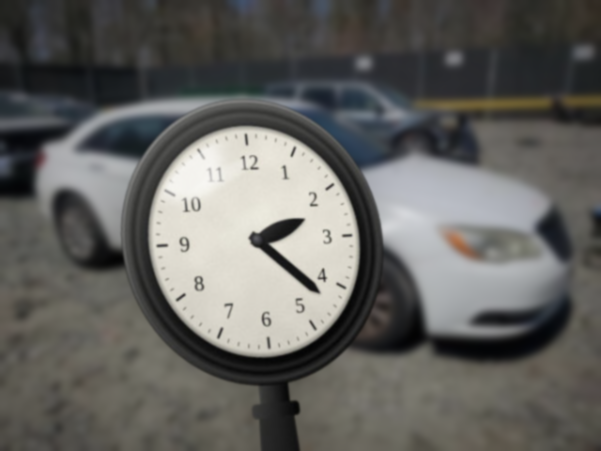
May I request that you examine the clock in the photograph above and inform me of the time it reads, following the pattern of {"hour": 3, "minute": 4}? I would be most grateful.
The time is {"hour": 2, "minute": 22}
